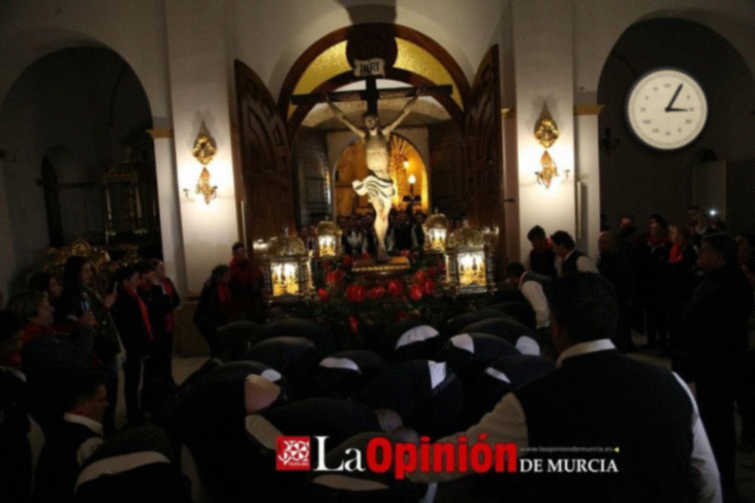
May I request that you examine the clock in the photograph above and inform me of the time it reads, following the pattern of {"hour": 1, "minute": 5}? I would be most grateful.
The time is {"hour": 3, "minute": 5}
